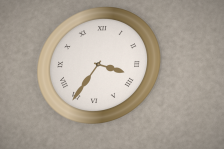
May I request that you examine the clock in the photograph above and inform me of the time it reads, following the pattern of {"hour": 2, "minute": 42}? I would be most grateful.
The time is {"hour": 3, "minute": 35}
